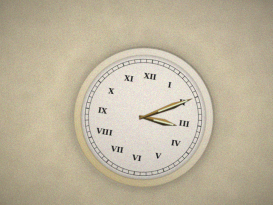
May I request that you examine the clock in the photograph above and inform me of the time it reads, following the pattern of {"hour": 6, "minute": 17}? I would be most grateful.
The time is {"hour": 3, "minute": 10}
